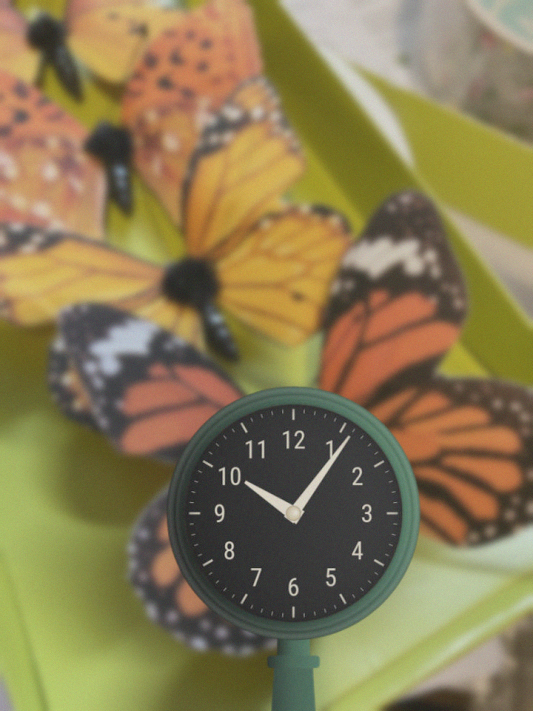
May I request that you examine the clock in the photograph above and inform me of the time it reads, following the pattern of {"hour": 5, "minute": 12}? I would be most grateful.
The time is {"hour": 10, "minute": 6}
